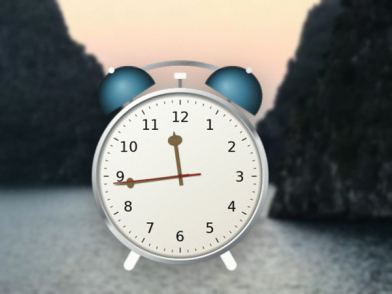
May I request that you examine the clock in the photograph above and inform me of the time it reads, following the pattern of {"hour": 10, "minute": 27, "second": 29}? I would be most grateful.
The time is {"hour": 11, "minute": 43, "second": 44}
